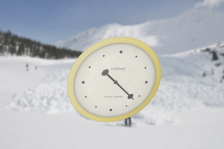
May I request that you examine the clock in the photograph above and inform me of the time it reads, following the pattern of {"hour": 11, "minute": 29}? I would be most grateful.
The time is {"hour": 10, "minute": 22}
